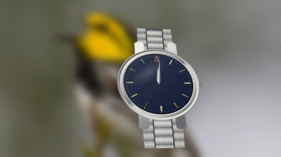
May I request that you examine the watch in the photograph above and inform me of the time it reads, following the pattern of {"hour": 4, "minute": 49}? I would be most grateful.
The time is {"hour": 12, "minute": 1}
